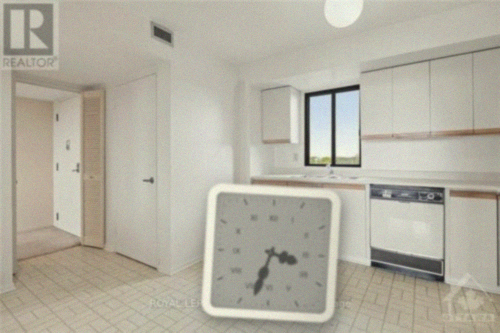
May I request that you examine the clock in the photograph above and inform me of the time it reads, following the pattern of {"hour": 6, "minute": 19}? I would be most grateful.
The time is {"hour": 3, "minute": 33}
